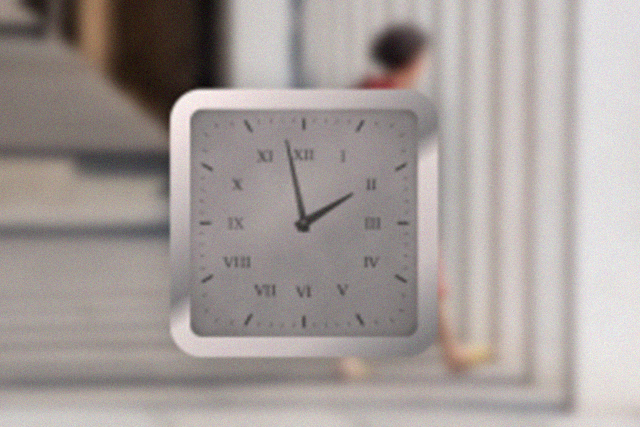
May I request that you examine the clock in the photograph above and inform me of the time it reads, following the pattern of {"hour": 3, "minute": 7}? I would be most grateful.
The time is {"hour": 1, "minute": 58}
